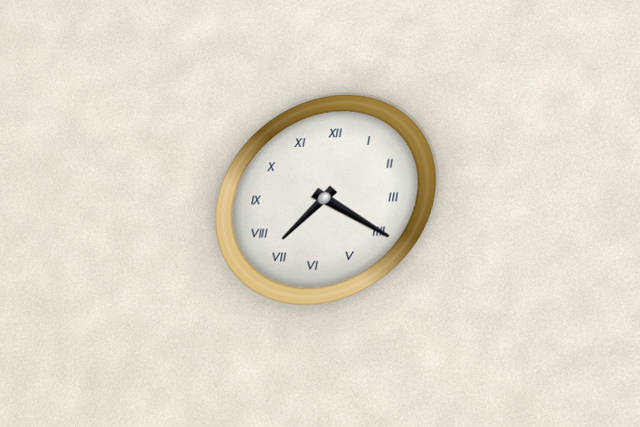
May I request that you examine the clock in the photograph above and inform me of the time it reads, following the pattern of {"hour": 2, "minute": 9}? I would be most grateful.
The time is {"hour": 7, "minute": 20}
